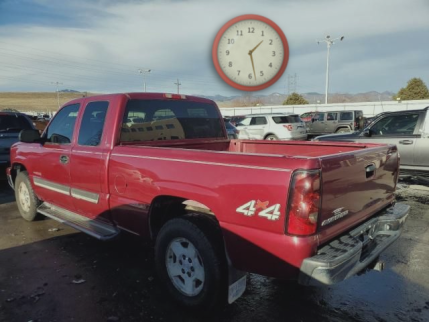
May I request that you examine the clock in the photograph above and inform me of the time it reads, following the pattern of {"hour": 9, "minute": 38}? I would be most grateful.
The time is {"hour": 1, "minute": 28}
